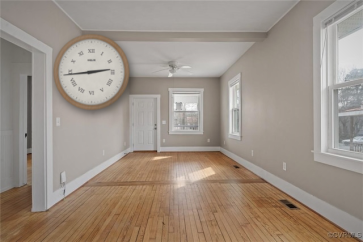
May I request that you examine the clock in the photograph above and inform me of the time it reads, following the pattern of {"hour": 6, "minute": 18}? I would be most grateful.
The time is {"hour": 2, "minute": 44}
